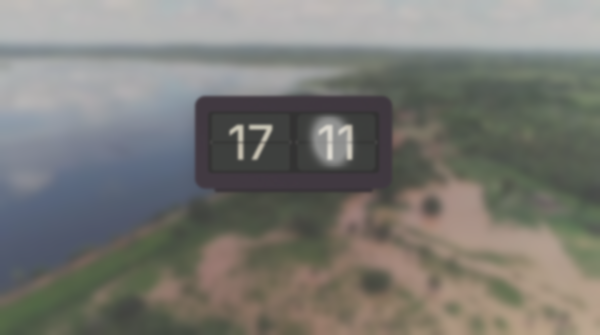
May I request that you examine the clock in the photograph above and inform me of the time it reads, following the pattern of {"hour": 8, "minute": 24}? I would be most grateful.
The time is {"hour": 17, "minute": 11}
